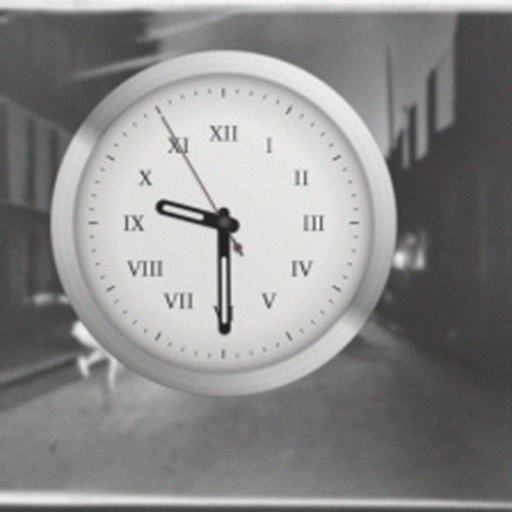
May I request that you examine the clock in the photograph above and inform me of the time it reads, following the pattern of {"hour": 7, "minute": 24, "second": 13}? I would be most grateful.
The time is {"hour": 9, "minute": 29, "second": 55}
